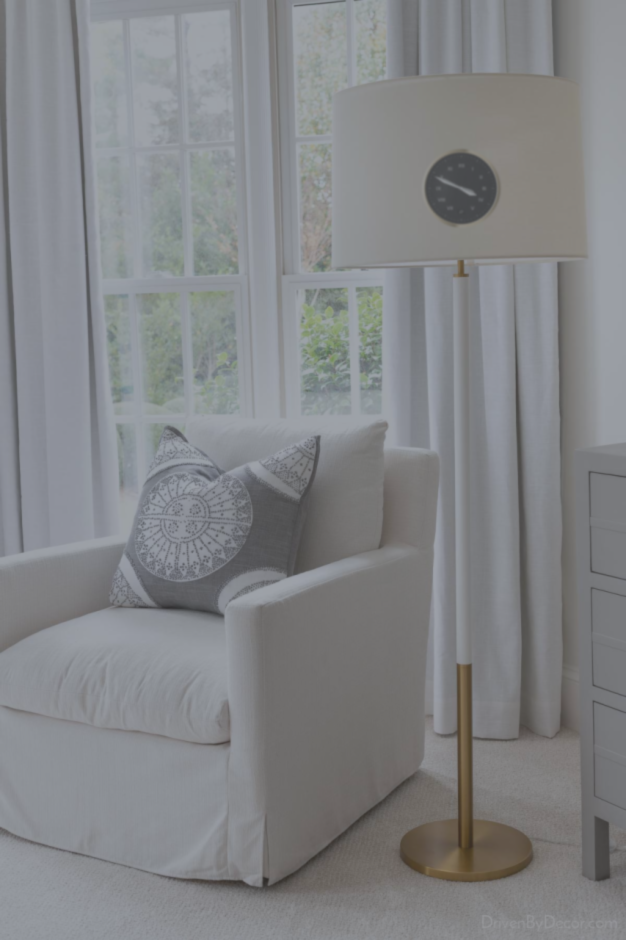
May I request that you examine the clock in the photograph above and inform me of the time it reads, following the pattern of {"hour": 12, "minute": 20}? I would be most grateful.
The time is {"hour": 3, "minute": 49}
